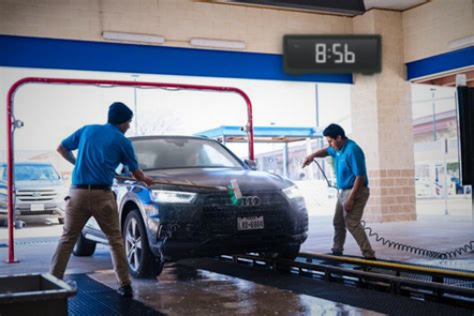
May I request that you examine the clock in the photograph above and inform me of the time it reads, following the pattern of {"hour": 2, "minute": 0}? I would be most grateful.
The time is {"hour": 8, "minute": 56}
